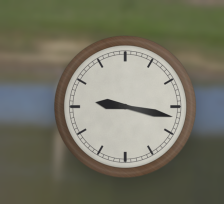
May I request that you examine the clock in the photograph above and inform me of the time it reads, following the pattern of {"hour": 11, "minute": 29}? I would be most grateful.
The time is {"hour": 9, "minute": 17}
